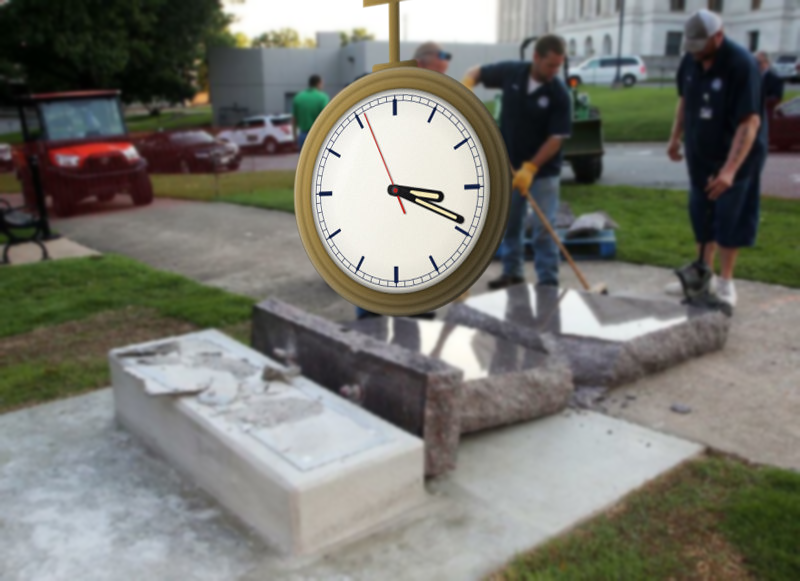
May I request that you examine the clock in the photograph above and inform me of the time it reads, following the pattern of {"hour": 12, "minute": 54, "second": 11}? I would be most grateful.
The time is {"hour": 3, "minute": 18, "second": 56}
